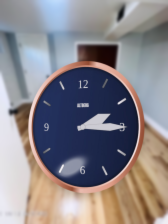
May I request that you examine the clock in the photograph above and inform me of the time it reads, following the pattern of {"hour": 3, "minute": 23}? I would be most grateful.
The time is {"hour": 2, "minute": 15}
